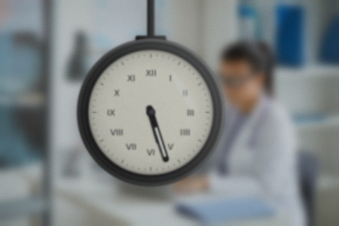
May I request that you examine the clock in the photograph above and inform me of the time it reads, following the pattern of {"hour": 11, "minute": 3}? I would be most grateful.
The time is {"hour": 5, "minute": 27}
